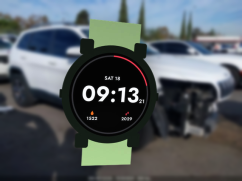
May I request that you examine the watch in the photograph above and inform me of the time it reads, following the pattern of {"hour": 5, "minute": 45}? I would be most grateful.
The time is {"hour": 9, "minute": 13}
